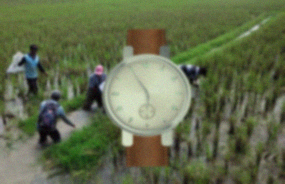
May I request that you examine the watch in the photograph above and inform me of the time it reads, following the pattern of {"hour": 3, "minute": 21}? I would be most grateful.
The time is {"hour": 5, "minute": 55}
